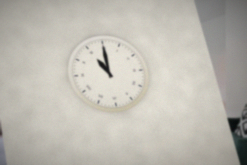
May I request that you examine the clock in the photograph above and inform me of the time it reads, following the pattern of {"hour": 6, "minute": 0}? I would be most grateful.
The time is {"hour": 11, "minute": 0}
